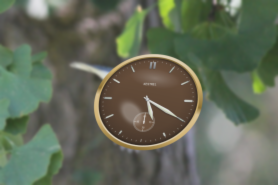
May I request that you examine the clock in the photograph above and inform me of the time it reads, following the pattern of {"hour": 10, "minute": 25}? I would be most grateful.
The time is {"hour": 5, "minute": 20}
